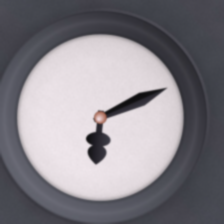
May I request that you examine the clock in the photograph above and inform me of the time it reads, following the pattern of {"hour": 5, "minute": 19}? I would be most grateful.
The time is {"hour": 6, "minute": 11}
